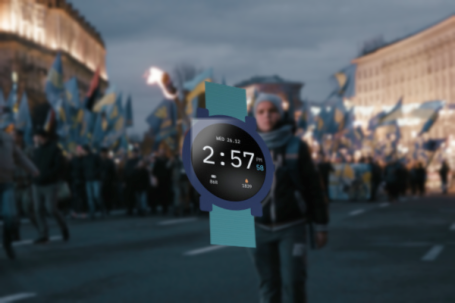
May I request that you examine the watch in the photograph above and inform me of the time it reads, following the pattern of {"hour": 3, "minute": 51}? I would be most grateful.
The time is {"hour": 2, "minute": 57}
